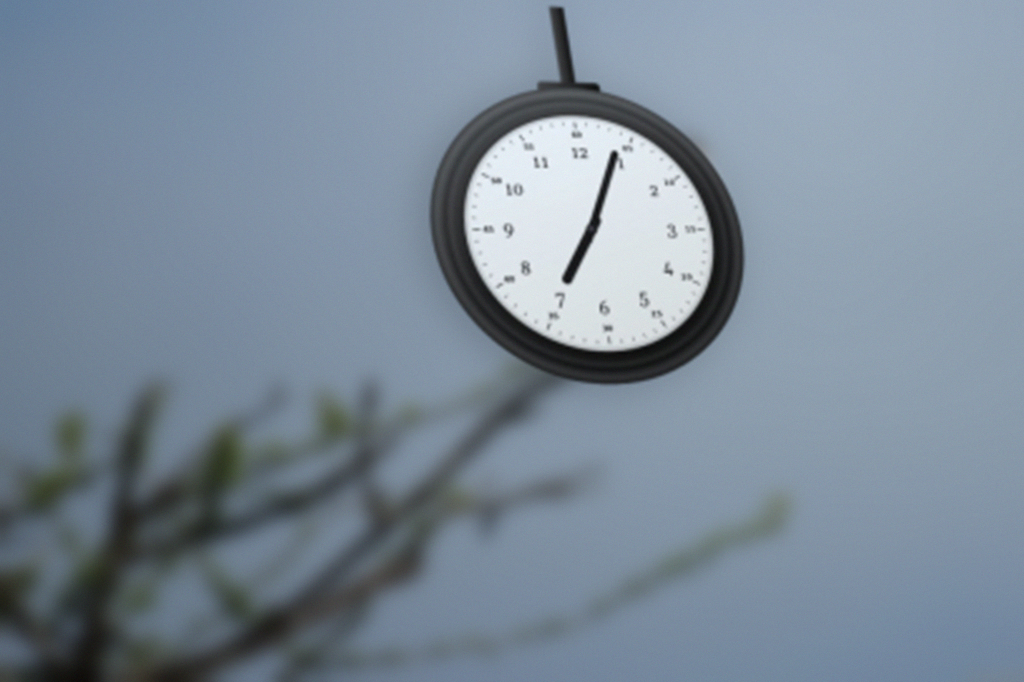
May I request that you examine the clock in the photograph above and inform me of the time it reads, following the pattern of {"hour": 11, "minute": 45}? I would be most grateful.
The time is {"hour": 7, "minute": 4}
